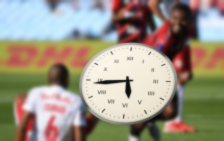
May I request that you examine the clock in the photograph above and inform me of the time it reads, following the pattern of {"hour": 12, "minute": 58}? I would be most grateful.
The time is {"hour": 5, "minute": 44}
